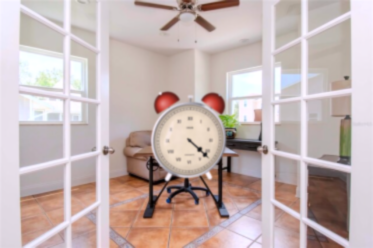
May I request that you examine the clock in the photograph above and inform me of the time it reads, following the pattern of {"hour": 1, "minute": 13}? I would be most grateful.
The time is {"hour": 4, "minute": 22}
